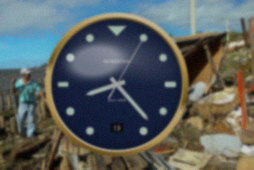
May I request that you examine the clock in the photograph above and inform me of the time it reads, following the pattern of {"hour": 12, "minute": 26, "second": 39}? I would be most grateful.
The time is {"hour": 8, "minute": 23, "second": 5}
